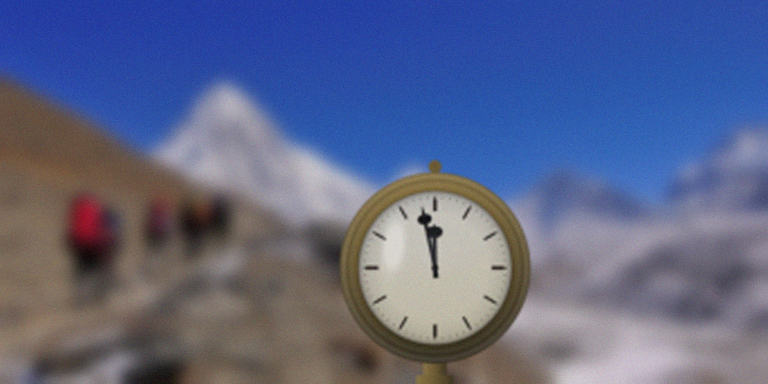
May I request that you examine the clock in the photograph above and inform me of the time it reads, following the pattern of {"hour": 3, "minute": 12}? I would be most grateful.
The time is {"hour": 11, "minute": 58}
